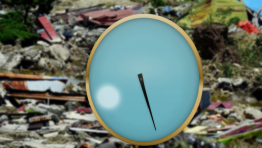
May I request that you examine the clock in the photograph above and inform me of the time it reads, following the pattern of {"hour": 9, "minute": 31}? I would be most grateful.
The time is {"hour": 5, "minute": 27}
